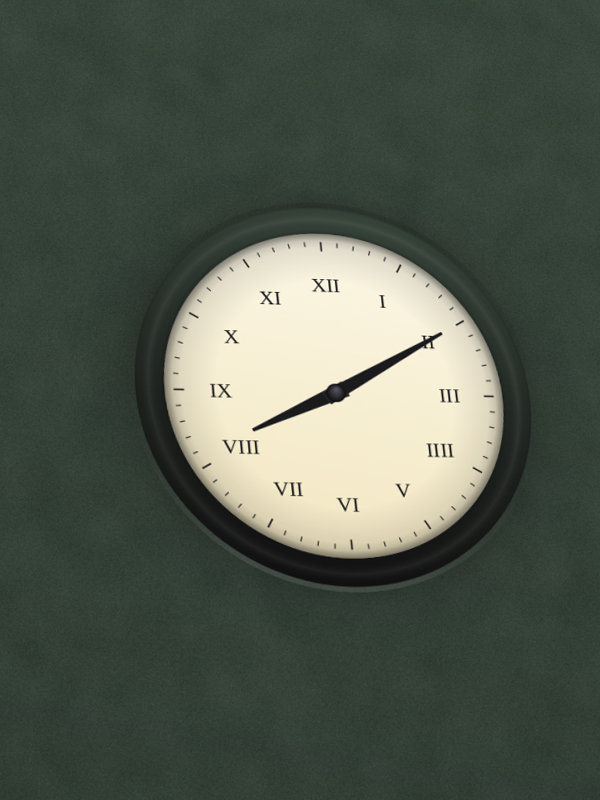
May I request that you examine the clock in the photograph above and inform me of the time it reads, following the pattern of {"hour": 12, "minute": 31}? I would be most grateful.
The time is {"hour": 8, "minute": 10}
